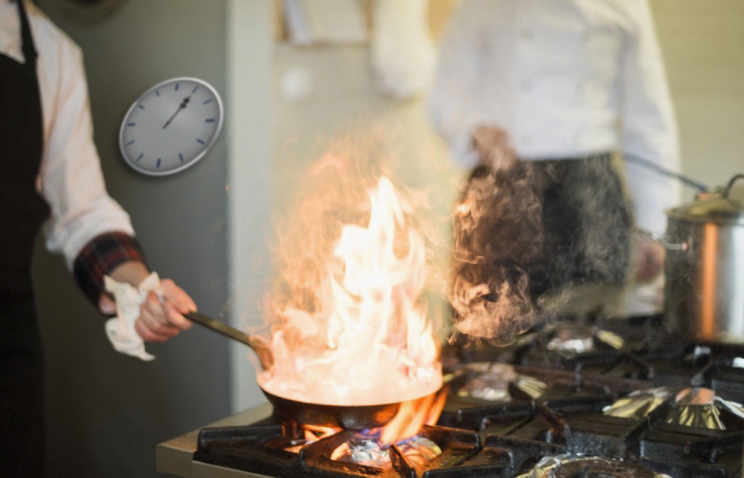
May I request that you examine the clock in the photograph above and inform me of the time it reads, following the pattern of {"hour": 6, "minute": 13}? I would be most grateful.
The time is {"hour": 1, "minute": 5}
